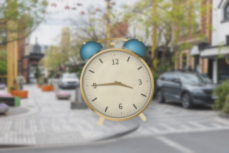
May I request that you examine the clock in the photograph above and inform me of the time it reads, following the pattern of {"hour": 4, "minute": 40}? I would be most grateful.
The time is {"hour": 3, "minute": 45}
